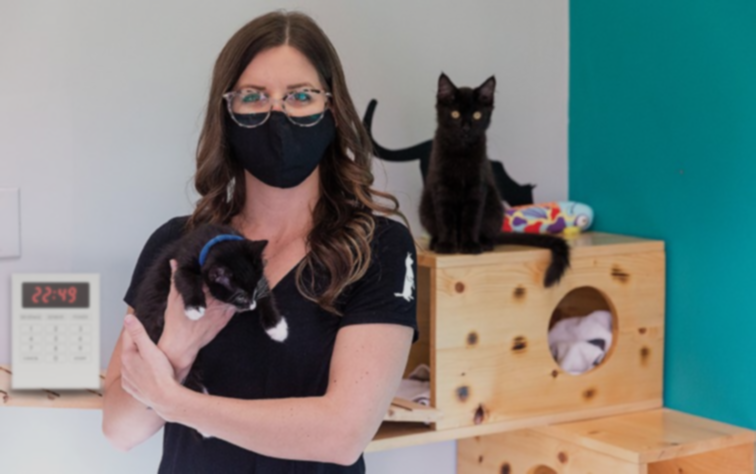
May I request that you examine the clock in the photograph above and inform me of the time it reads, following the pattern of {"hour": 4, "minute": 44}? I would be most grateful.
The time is {"hour": 22, "minute": 49}
